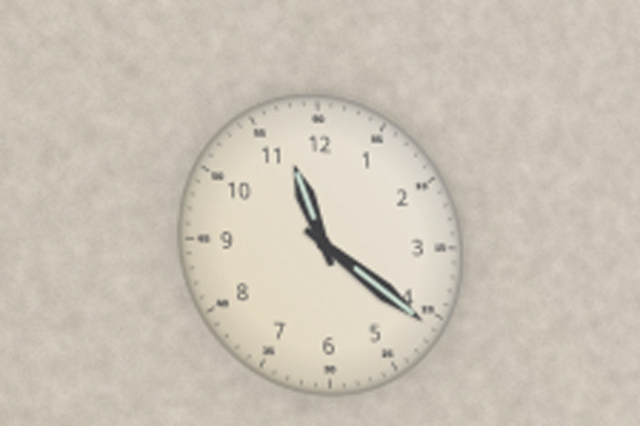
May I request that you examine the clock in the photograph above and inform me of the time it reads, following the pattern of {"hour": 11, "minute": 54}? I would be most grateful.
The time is {"hour": 11, "minute": 21}
